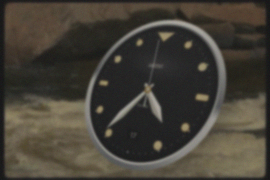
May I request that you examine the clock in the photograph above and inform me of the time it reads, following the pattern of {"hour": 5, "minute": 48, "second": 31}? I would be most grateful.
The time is {"hour": 4, "minute": 35, "second": 59}
